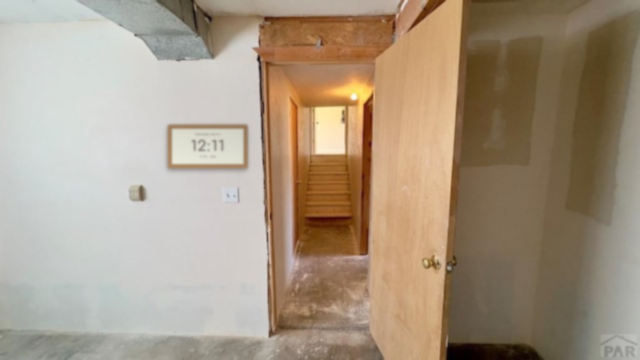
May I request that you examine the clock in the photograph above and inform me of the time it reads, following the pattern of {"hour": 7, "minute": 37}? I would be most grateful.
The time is {"hour": 12, "minute": 11}
